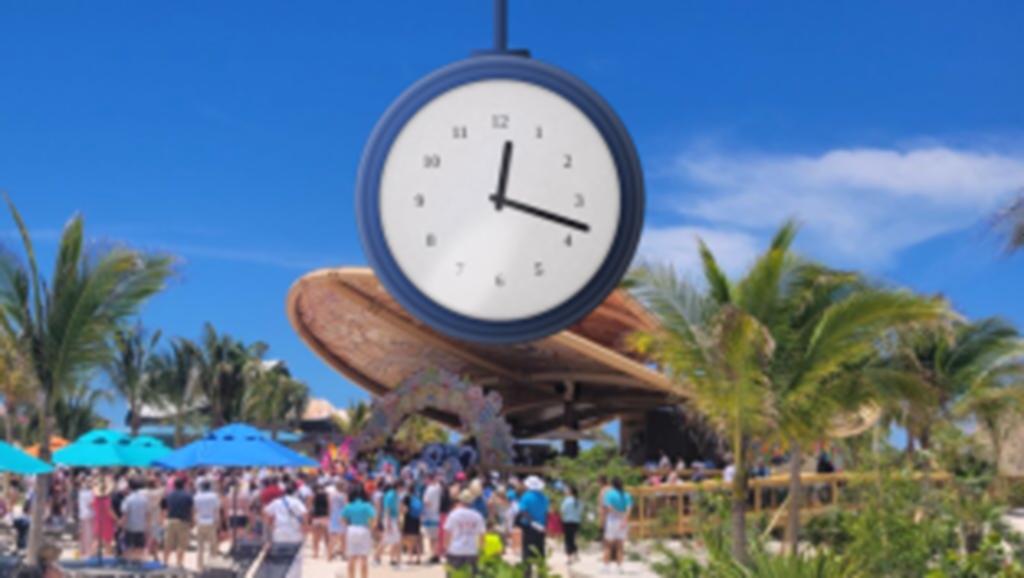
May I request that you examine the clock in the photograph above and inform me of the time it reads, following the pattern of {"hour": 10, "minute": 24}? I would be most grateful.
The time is {"hour": 12, "minute": 18}
